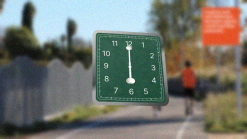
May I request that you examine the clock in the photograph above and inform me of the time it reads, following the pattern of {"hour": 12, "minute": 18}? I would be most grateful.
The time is {"hour": 6, "minute": 0}
